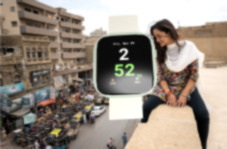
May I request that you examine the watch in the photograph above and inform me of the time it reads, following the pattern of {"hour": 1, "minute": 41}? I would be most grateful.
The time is {"hour": 2, "minute": 52}
